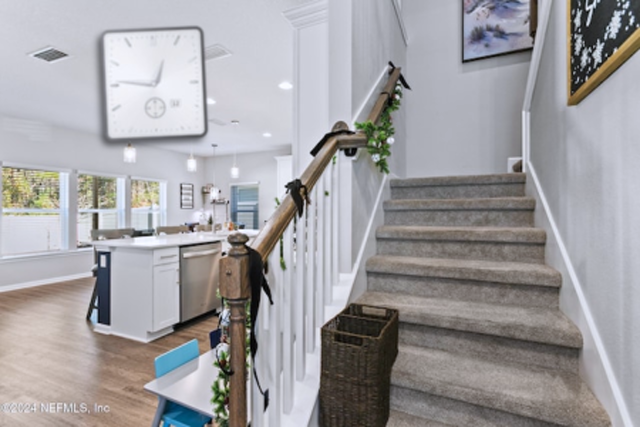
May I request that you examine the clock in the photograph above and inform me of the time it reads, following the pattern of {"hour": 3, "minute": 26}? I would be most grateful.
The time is {"hour": 12, "minute": 46}
